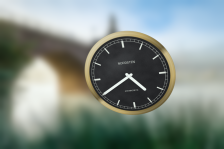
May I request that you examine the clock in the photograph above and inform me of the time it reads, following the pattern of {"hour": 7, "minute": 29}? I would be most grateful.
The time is {"hour": 4, "minute": 40}
